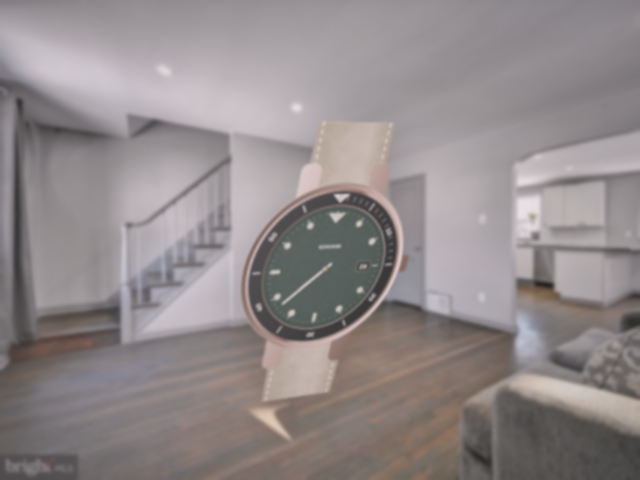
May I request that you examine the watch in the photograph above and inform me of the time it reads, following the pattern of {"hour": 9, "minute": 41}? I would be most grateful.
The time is {"hour": 7, "minute": 38}
